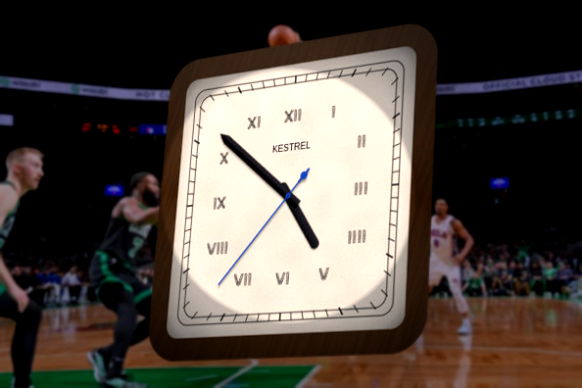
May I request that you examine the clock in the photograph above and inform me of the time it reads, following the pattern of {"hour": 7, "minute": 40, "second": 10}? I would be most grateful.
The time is {"hour": 4, "minute": 51, "second": 37}
